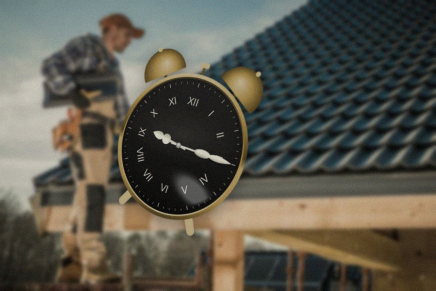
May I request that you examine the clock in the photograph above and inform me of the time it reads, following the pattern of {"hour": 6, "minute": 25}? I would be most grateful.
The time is {"hour": 9, "minute": 15}
